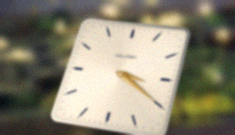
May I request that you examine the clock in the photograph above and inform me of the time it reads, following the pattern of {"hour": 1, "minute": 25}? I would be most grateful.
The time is {"hour": 3, "minute": 20}
